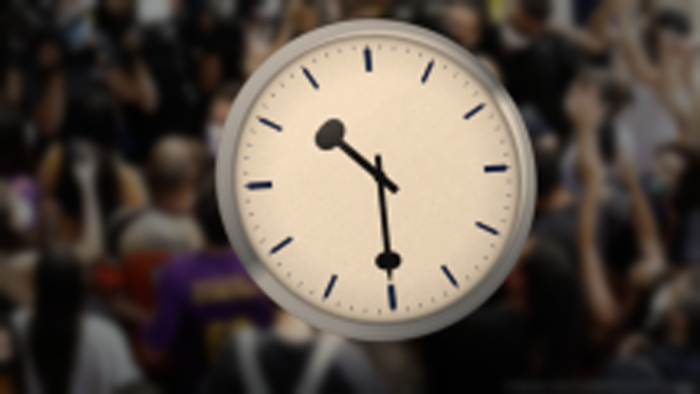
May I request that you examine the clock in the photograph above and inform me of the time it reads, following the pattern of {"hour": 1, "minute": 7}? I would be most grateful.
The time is {"hour": 10, "minute": 30}
